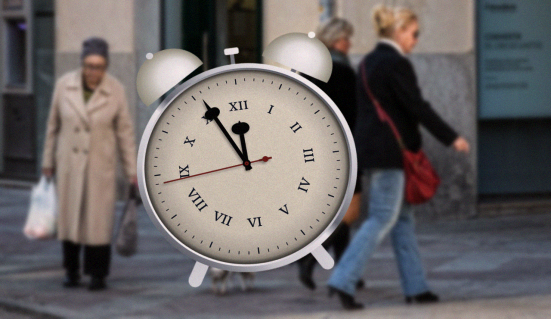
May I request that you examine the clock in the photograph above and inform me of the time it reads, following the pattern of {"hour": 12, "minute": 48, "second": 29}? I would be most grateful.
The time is {"hour": 11, "minute": 55, "second": 44}
